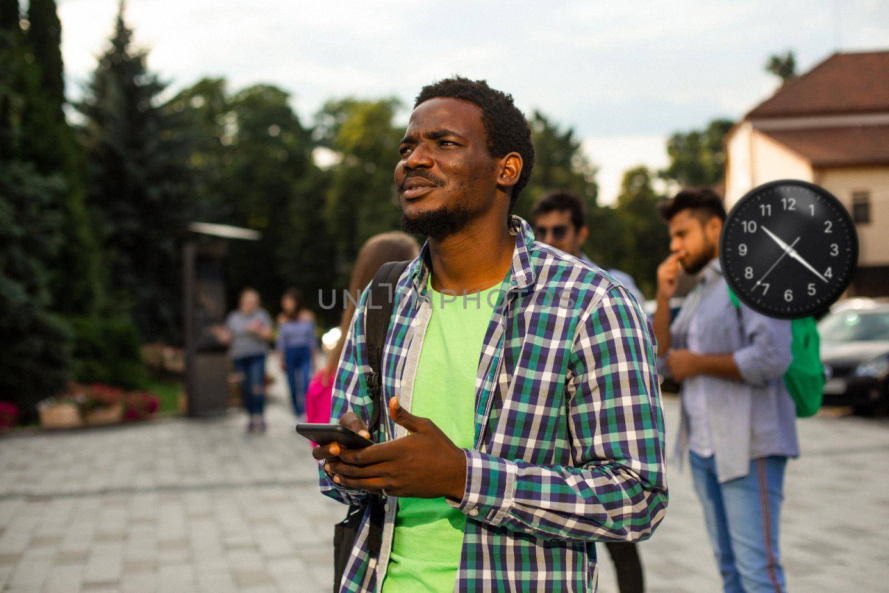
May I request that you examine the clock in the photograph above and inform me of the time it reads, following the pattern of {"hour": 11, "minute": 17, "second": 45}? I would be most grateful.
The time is {"hour": 10, "minute": 21, "second": 37}
